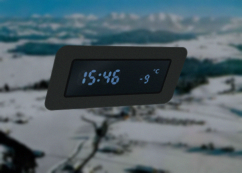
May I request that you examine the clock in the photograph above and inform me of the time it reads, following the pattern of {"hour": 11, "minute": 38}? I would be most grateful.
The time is {"hour": 15, "minute": 46}
